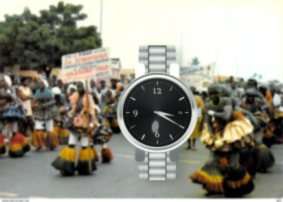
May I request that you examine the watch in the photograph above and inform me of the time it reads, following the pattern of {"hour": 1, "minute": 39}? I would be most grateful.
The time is {"hour": 3, "minute": 20}
